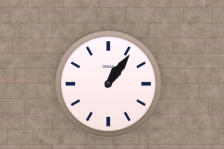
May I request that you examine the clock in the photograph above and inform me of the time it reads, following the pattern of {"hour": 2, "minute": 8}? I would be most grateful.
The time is {"hour": 1, "minute": 6}
